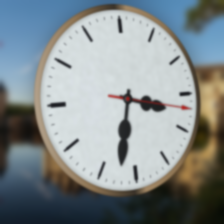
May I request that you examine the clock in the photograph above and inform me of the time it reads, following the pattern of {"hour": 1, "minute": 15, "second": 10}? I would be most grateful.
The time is {"hour": 3, "minute": 32, "second": 17}
